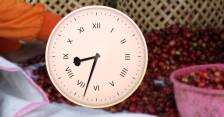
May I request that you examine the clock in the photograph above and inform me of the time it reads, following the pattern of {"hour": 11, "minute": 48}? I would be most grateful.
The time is {"hour": 8, "minute": 33}
